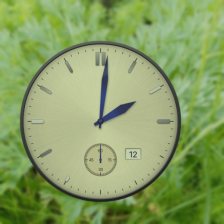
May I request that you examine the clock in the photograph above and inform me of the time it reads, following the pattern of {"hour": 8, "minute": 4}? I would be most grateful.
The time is {"hour": 2, "minute": 1}
